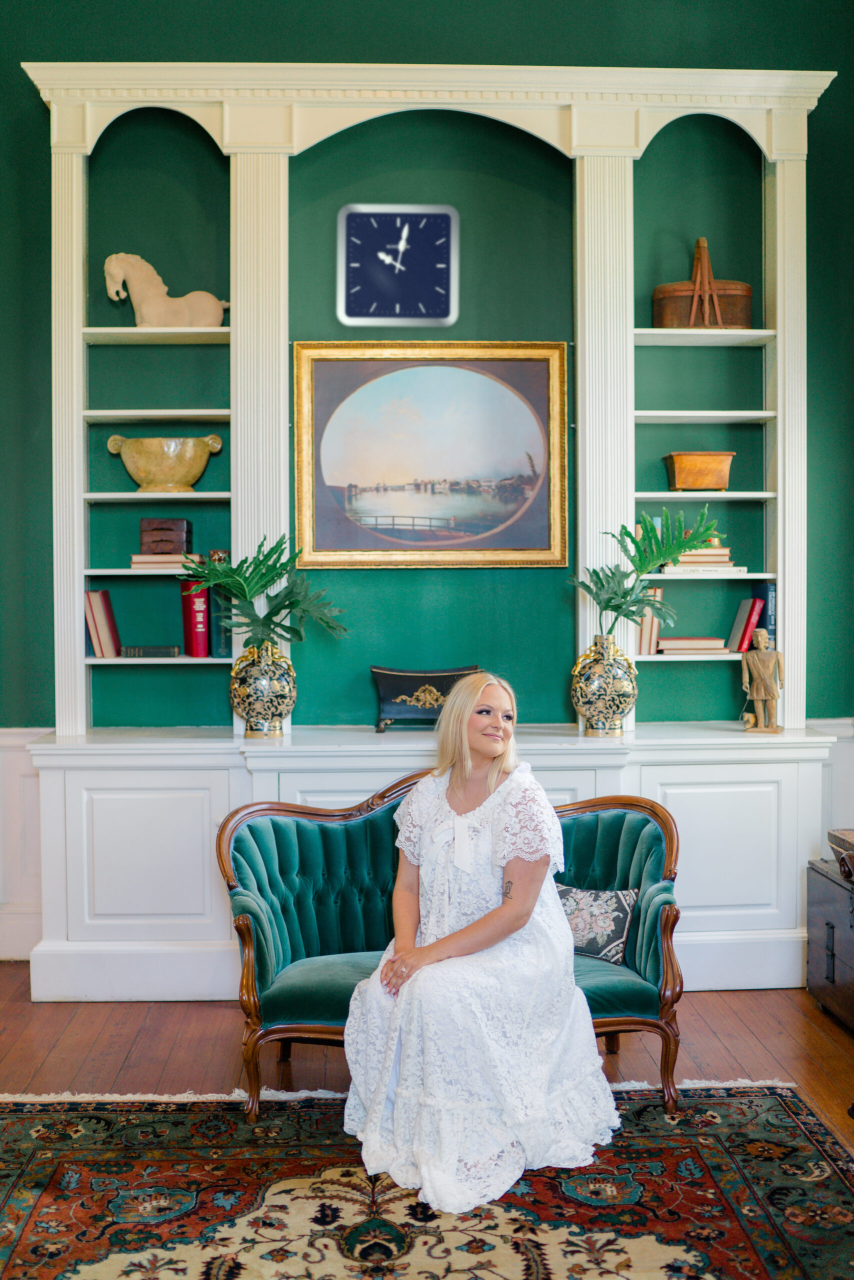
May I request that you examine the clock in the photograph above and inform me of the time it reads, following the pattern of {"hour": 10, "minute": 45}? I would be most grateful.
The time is {"hour": 10, "minute": 2}
